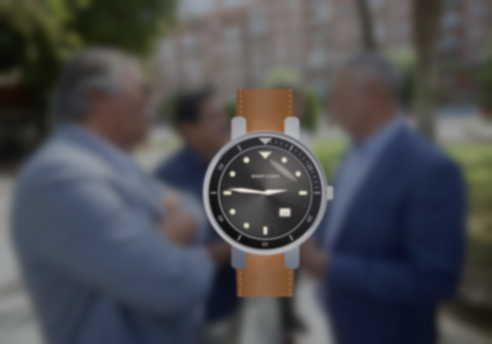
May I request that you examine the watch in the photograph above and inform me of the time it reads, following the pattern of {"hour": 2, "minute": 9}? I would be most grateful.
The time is {"hour": 2, "minute": 46}
